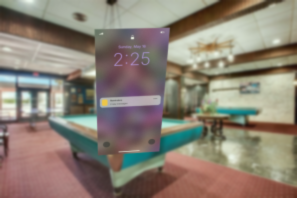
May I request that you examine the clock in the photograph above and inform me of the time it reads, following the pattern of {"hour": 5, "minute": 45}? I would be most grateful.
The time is {"hour": 2, "minute": 25}
